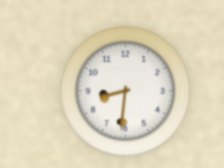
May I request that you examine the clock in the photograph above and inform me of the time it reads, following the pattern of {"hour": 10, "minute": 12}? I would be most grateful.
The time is {"hour": 8, "minute": 31}
